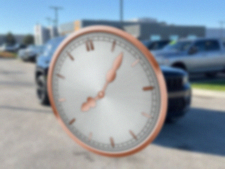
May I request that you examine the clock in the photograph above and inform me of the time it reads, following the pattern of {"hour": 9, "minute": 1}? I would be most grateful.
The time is {"hour": 8, "minute": 7}
